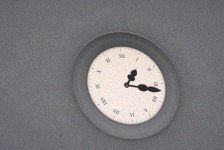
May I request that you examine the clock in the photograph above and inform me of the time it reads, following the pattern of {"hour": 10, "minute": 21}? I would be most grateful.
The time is {"hour": 1, "minute": 17}
